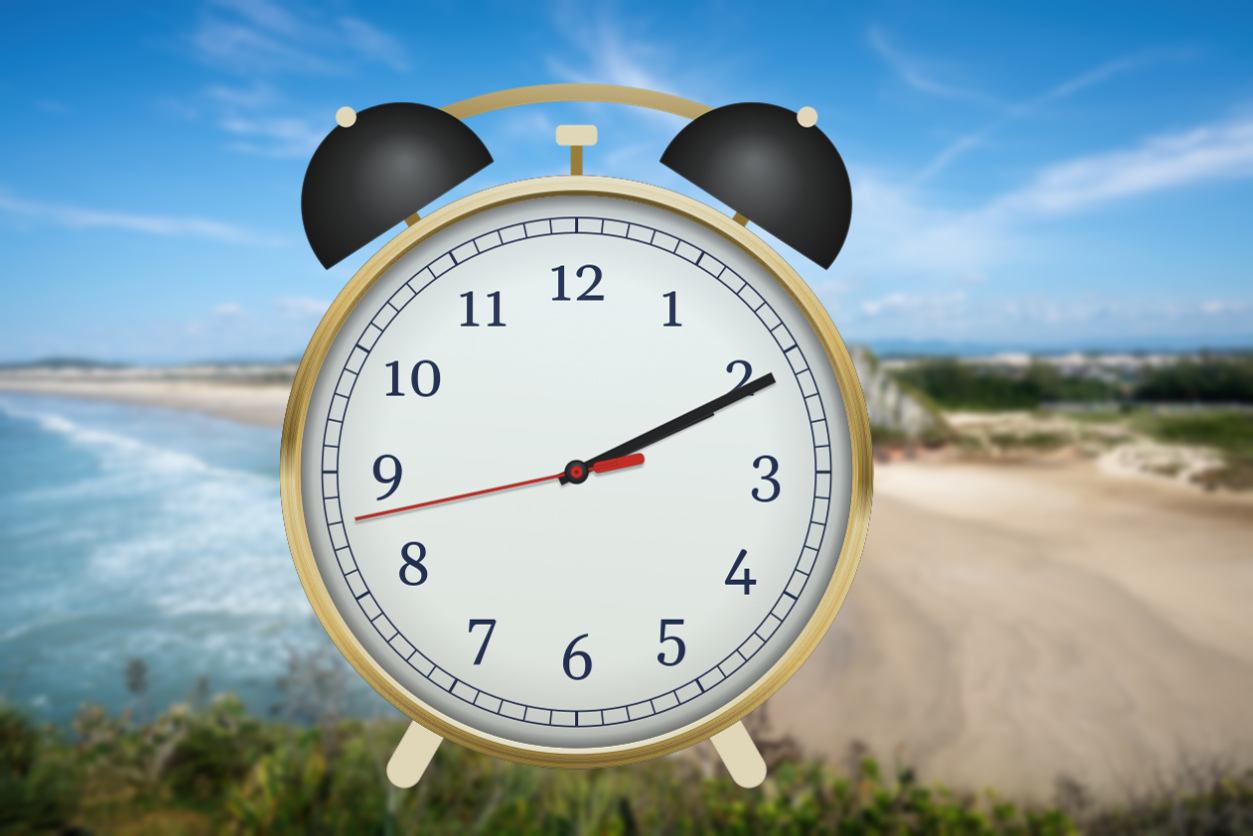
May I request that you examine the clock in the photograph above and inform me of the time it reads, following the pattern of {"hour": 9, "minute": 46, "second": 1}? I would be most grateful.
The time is {"hour": 2, "minute": 10, "second": 43}
